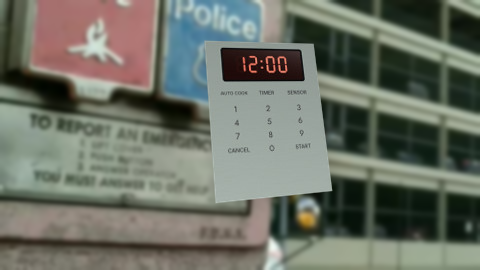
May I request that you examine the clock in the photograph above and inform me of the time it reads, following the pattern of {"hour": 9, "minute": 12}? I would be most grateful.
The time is {"hour": 12, "minute": 0}
